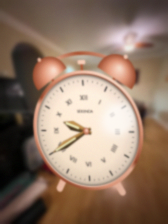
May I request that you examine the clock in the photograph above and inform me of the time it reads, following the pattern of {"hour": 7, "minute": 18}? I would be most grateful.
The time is {"hour": 9, "minute": 40}
